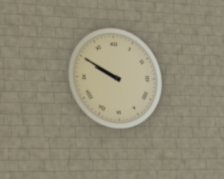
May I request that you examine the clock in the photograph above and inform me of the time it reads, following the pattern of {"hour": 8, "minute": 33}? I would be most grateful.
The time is {"hour": 9, "minute": 50}
